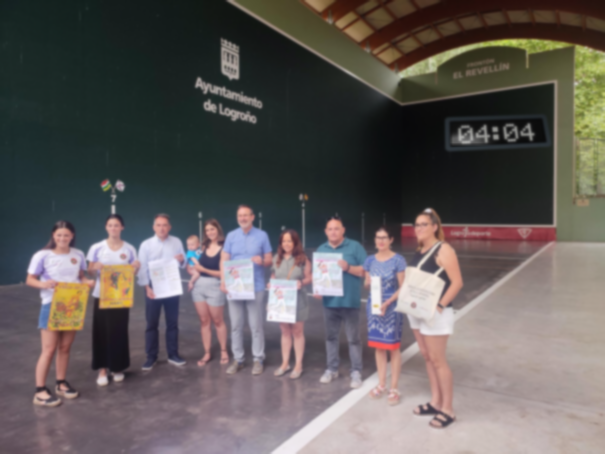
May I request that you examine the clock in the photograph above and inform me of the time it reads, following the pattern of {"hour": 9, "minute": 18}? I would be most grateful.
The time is {"hour": 4, "minute": 4}
